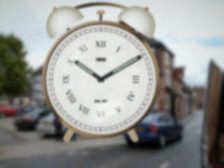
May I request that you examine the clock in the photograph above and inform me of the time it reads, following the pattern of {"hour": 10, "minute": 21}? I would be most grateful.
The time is {"hour": 10, "minute": 10}
